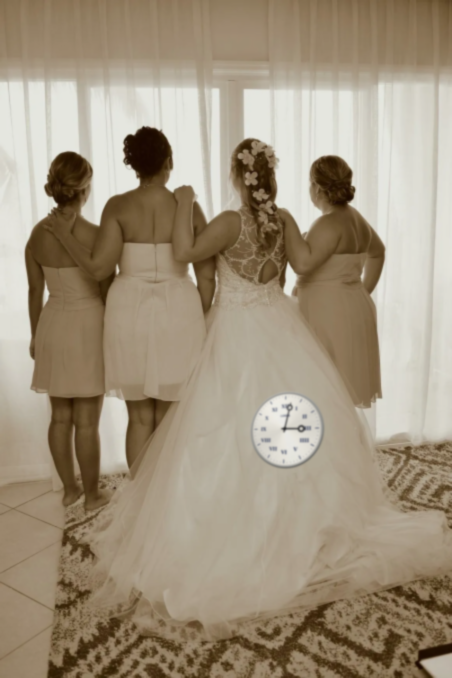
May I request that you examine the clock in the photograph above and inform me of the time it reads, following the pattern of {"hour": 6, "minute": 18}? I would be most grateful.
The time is {"hour": 3, "minute": 2}
